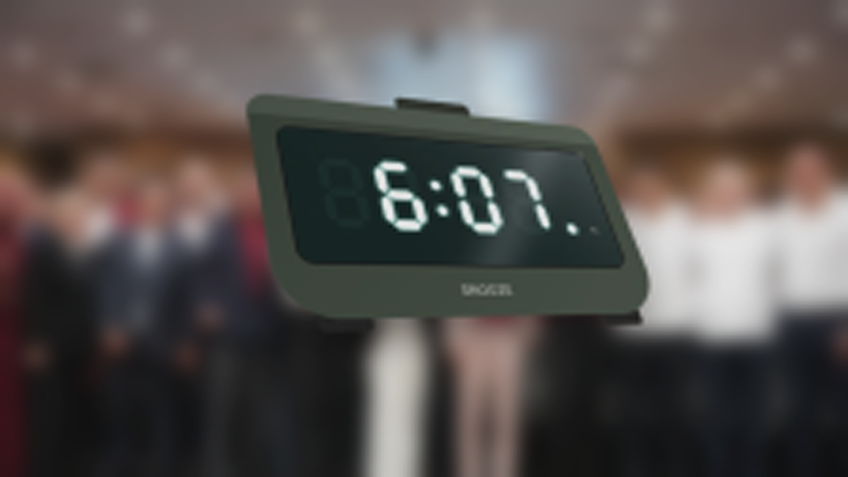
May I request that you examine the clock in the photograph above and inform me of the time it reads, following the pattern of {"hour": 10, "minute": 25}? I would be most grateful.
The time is {"hour": 6, "minute": 7}
